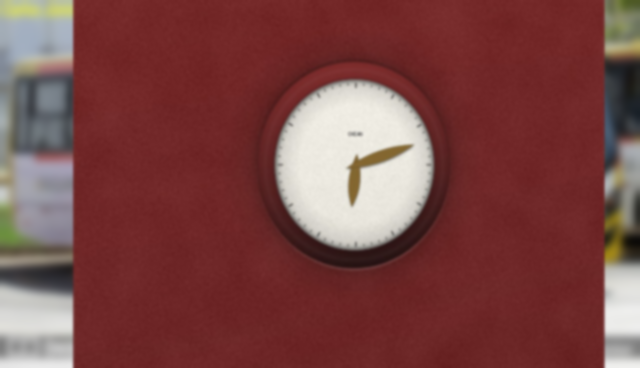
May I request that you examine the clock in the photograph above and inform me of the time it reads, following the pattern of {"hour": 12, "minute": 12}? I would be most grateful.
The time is {"hour": 6, "minute": 12}
